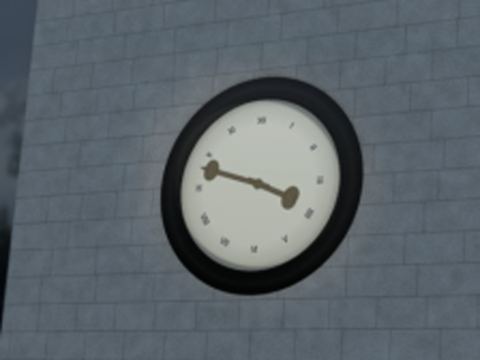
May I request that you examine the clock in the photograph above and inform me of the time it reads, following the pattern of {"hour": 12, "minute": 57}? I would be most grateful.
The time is {"hour": 3, "minute": 48}
